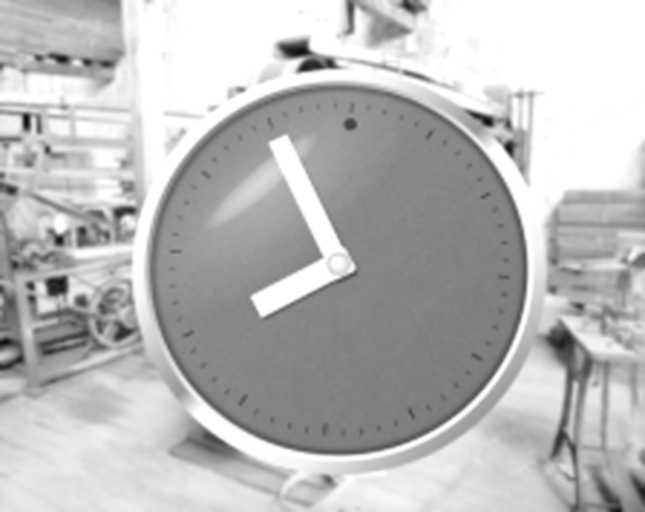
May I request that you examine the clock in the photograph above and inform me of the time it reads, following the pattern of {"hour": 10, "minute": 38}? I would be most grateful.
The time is {"hour": 7, "minute": 55}
